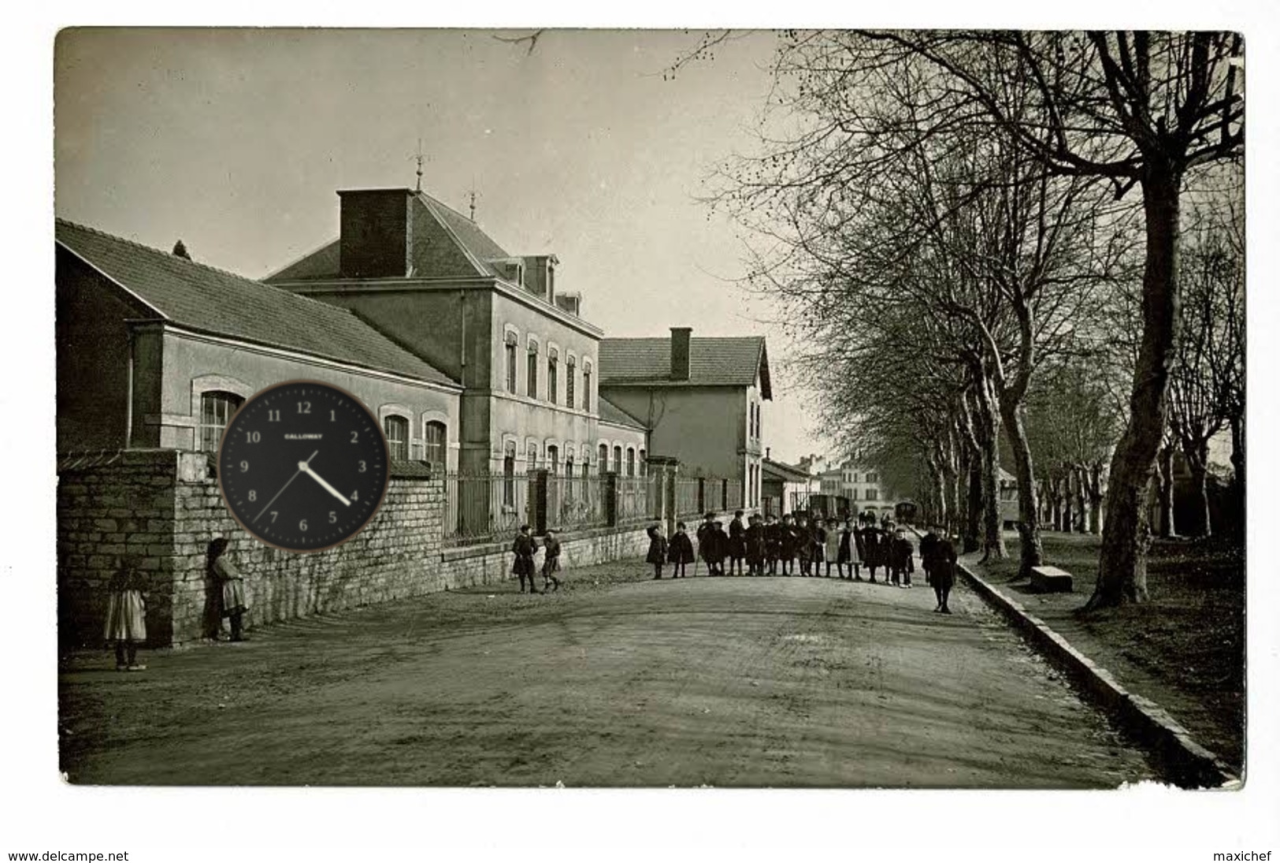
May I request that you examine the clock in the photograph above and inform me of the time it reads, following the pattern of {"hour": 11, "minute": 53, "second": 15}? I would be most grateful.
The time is {"hour": 4, "minute": 21, "second": 37}
